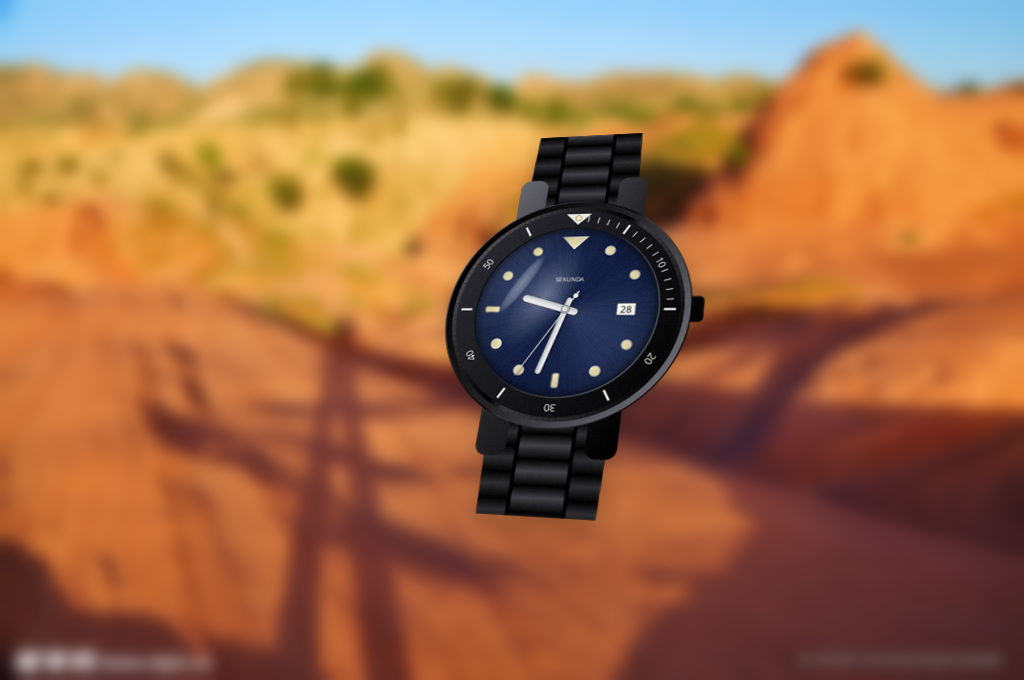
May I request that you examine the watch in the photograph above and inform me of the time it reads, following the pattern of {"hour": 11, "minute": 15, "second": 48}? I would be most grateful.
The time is {"hour": 9, "minute": 32, "second": 35}
